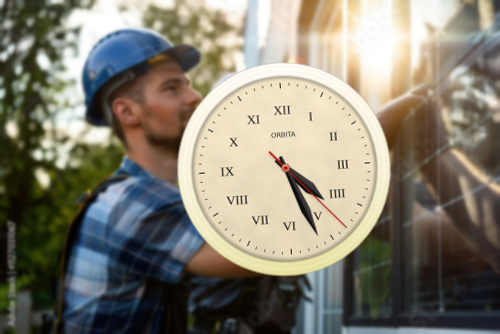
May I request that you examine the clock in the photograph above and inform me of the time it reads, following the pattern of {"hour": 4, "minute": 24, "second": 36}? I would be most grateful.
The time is {"hour": 4, "minute": 26, "second": 23}
